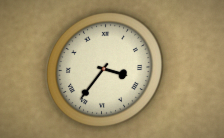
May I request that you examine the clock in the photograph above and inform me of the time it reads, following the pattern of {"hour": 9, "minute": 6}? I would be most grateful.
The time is {"hour": 3, "minute": 36}
